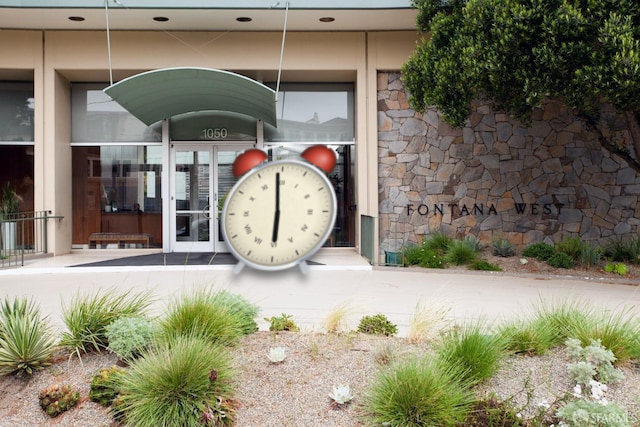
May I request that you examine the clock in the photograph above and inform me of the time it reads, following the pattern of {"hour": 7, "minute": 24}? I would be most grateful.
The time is {"hour": 5, "minute": 59}
